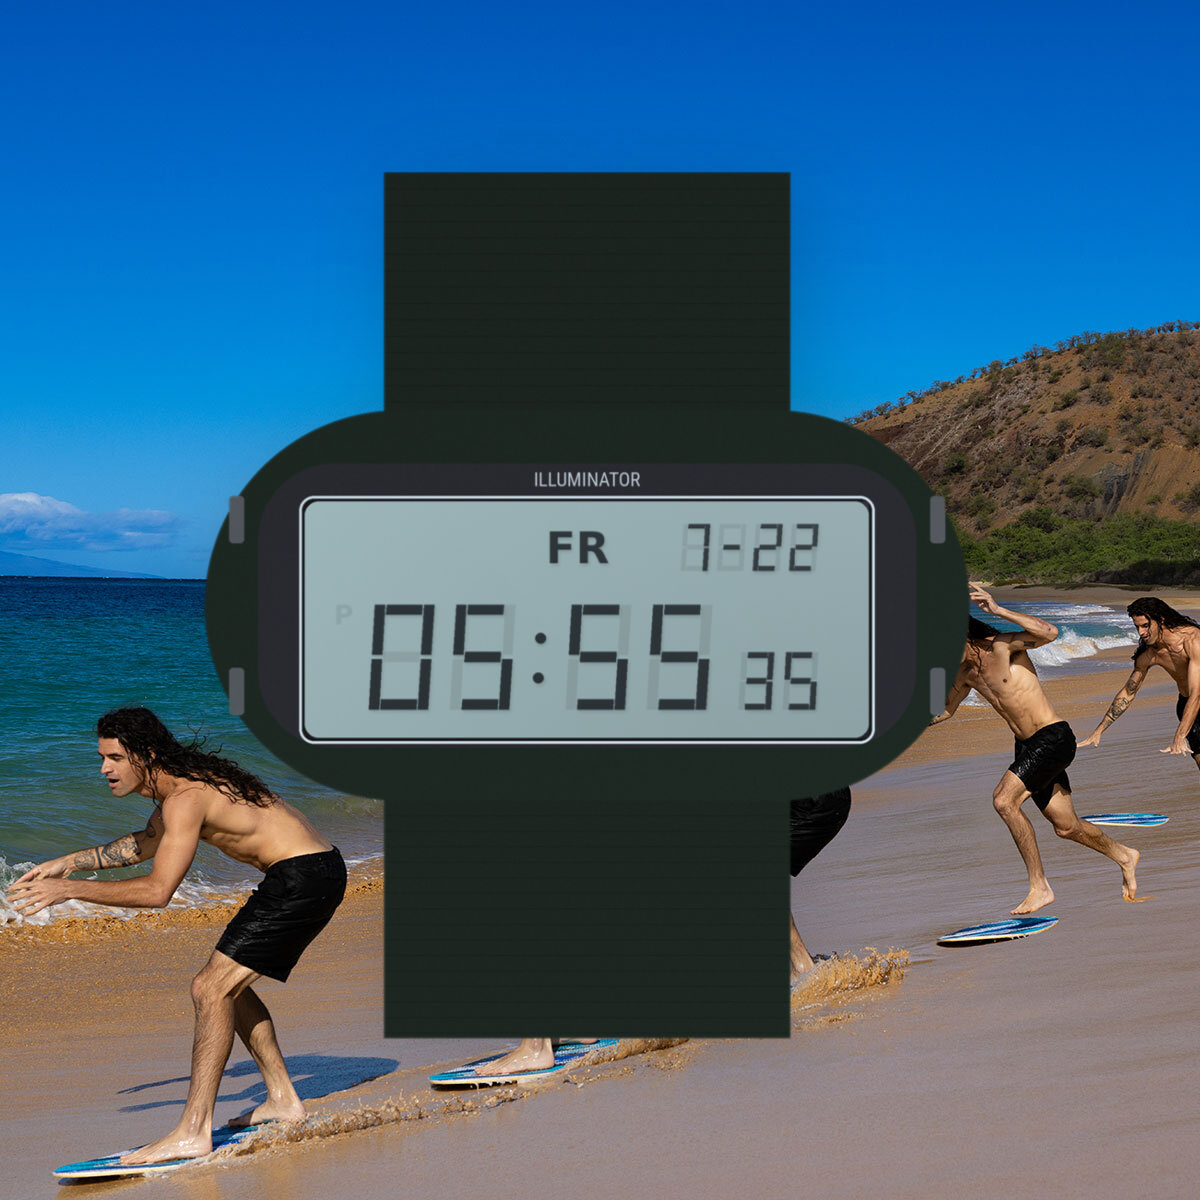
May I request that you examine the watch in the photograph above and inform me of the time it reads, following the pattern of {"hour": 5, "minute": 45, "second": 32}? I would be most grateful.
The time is {"hour": 5, "minute": 55, "second": 35}
